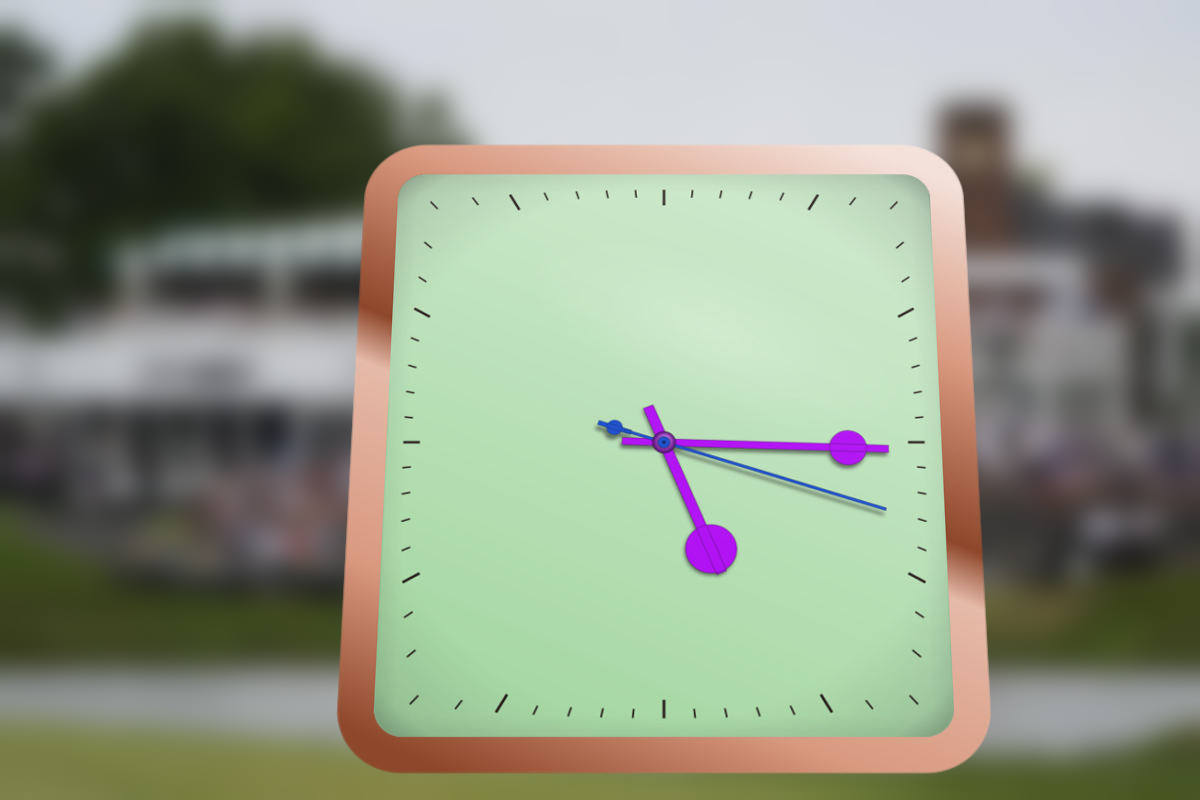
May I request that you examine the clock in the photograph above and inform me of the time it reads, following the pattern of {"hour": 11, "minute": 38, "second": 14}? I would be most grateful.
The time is {"hour": 5, "minute": 15, "second": 18}
